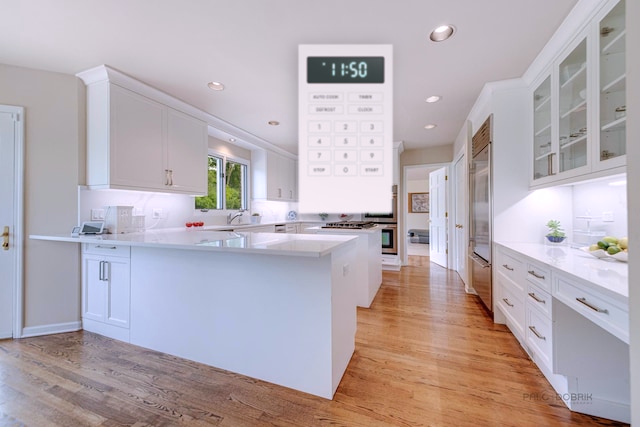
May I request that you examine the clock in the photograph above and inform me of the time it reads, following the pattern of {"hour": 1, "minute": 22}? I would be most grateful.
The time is {"hour": 11, "minute": 50}
